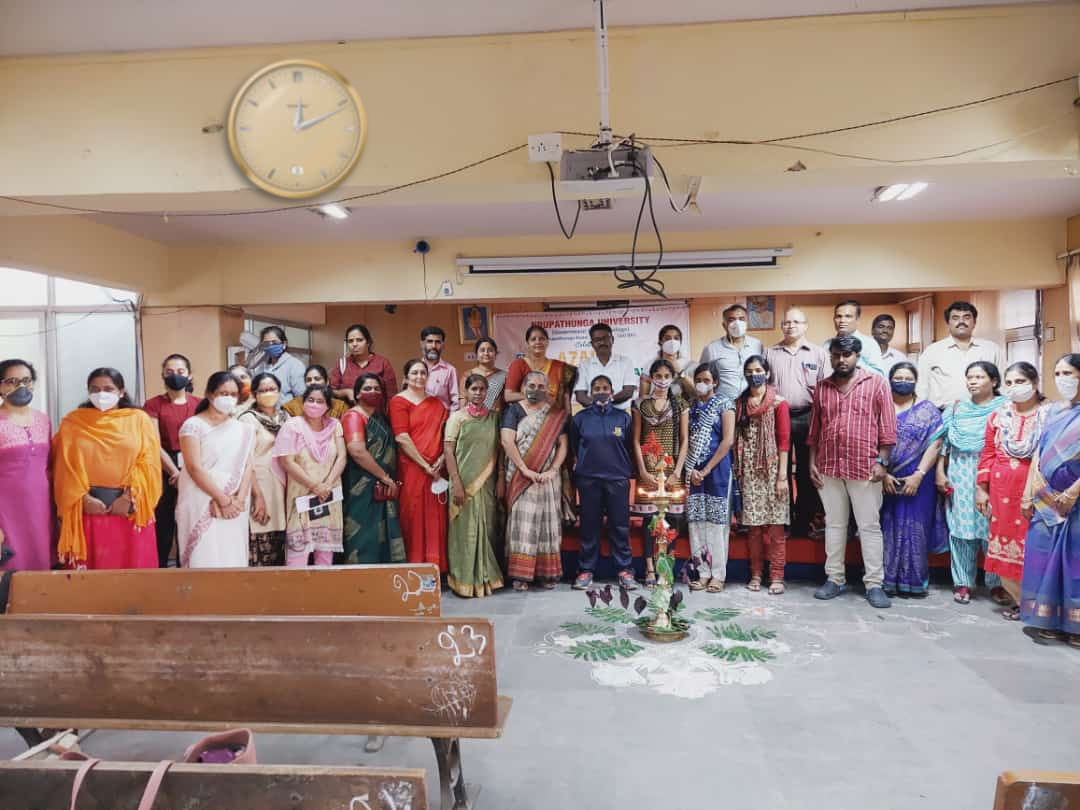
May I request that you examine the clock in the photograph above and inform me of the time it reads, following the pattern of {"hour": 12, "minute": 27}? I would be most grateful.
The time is {"hour": 12, "minute": 11}
